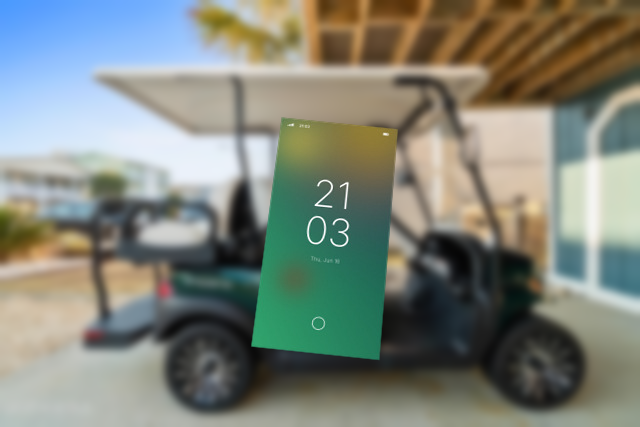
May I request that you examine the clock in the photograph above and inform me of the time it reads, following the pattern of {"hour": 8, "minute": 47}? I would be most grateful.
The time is {"hour": 21, "minute": 3}
